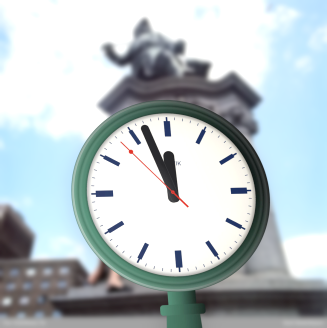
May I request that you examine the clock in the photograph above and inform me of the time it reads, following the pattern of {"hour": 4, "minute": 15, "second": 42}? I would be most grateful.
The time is {"hour": 11, "minute": 56, "second": 53}
